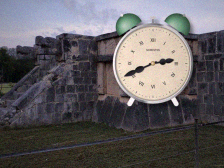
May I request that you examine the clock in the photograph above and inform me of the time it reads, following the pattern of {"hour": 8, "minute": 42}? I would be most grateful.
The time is {"hour": 2, "minute": 41}
